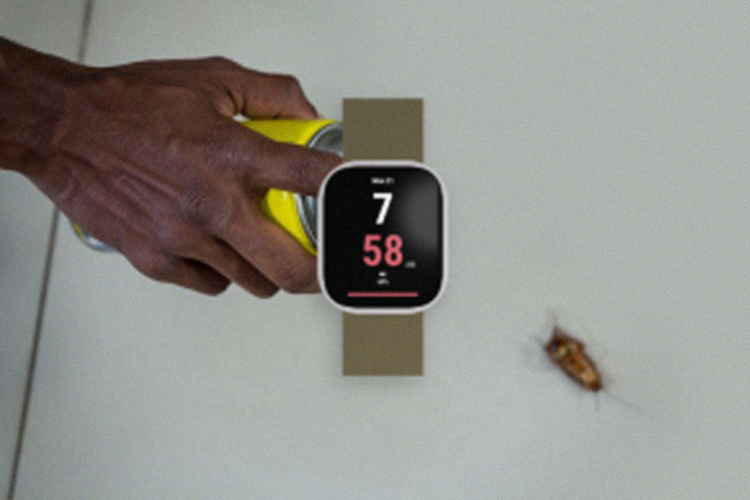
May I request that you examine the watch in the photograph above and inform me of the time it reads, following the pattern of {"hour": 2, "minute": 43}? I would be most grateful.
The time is {"hour": 7, "minute": 58}
